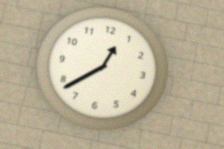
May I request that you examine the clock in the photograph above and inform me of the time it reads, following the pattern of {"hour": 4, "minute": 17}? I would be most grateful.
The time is {"hour": 12, "minute": 38}
